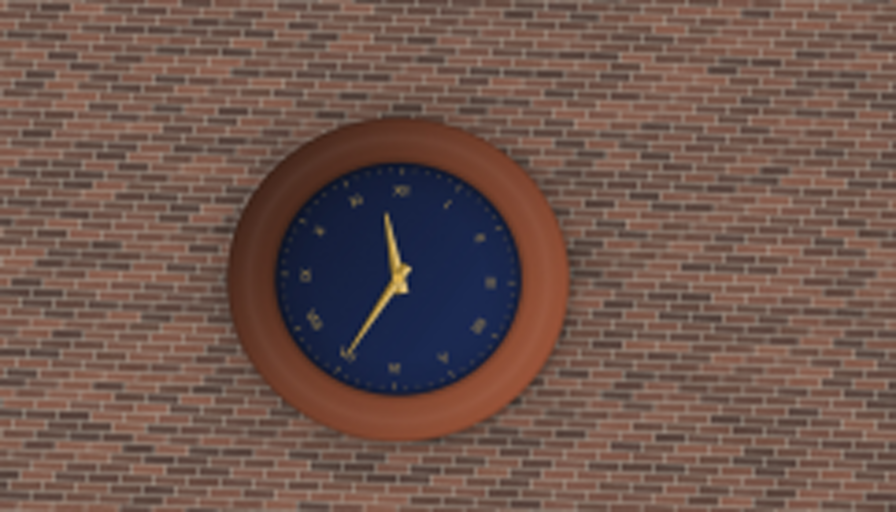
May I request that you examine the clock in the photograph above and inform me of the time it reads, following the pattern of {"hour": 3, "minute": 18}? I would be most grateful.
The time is {"hour": 11, "minute": 35}
